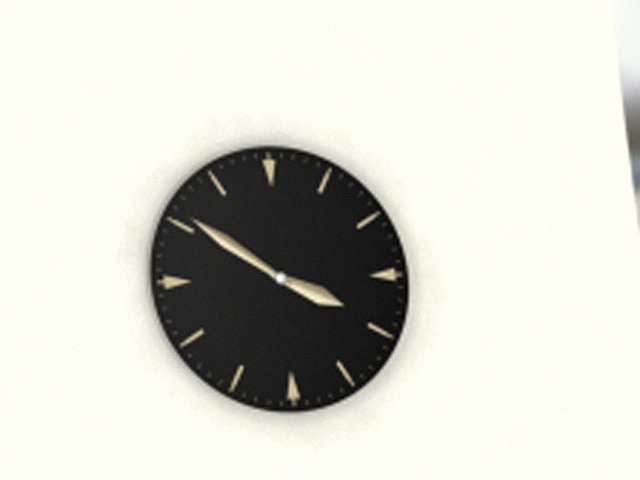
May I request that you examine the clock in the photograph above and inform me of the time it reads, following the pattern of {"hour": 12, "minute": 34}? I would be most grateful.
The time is {"hour": 3, "minute": 51}
